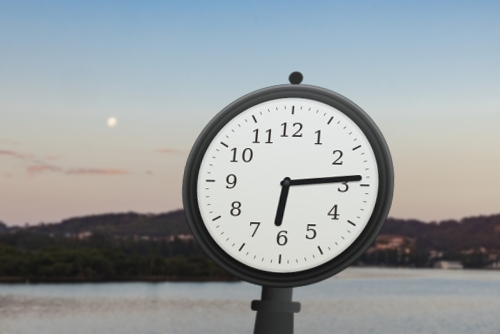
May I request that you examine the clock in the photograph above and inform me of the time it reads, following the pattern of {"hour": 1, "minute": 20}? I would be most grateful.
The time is {"hour": 6, "minute": 14}
